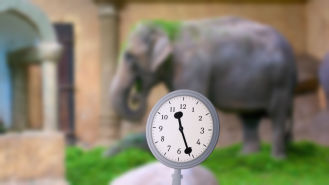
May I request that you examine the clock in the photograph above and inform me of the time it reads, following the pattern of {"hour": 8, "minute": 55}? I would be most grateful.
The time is {"hour": 11, "minute": 26}
